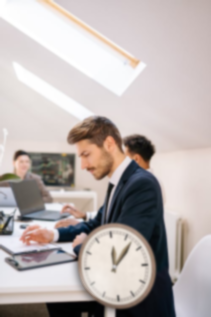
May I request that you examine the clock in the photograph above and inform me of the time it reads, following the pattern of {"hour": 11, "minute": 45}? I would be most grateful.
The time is {"hour": 12, "minute": 7}
